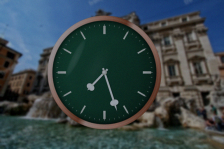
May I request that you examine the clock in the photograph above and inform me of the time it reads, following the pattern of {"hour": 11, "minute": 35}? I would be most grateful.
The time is {"hour": 7, "minute": 27}
